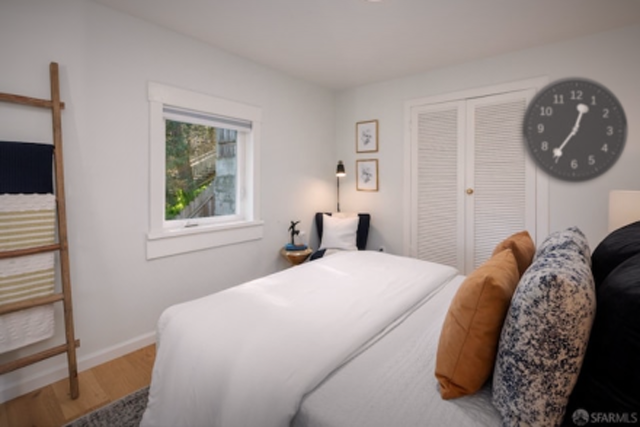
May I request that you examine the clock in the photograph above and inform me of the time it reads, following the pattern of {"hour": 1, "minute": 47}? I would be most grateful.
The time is {"hour": 12, "minute": 36}
